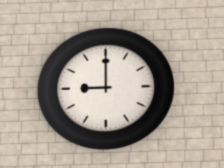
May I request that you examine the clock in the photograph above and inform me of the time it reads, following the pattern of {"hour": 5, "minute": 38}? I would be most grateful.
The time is {"hour": 9, "minute": 0}
